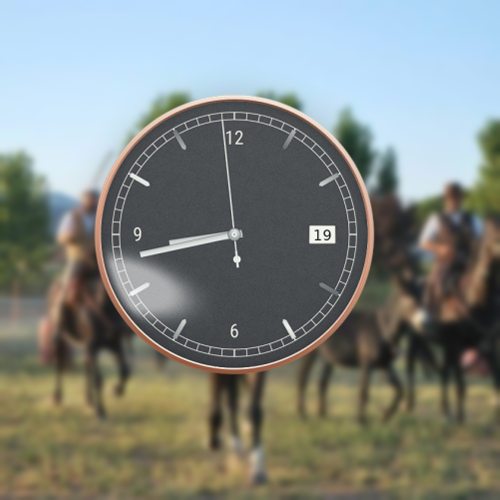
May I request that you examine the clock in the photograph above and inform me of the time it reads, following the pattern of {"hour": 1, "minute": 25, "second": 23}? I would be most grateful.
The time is {"hour": 8, "minute": 42, "second": 59}
